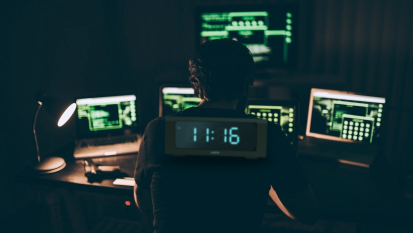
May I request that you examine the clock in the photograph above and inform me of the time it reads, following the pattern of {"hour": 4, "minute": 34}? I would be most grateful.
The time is {"hour": 11, "minute": 16}
